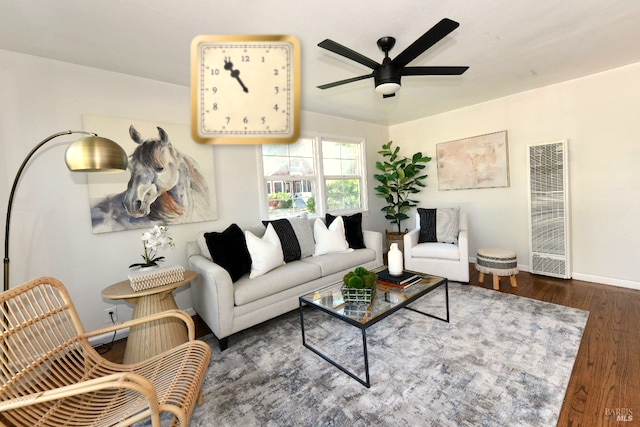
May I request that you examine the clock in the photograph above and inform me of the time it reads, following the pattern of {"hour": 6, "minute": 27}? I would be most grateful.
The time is {"hour": 10, "minute": 54}
